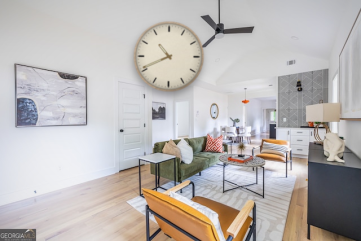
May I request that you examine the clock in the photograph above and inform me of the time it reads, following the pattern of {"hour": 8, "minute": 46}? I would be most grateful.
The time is {"hour": 10, "minute": 41}
